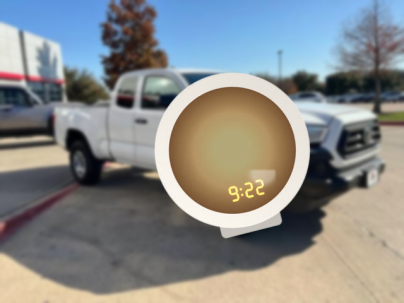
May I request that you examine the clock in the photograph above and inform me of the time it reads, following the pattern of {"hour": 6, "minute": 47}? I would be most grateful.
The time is {"hour": 9, "minute": 22}
